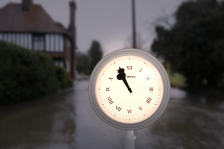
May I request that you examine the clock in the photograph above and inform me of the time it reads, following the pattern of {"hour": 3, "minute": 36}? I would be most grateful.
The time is {"hour": 10, "minute": 56}
